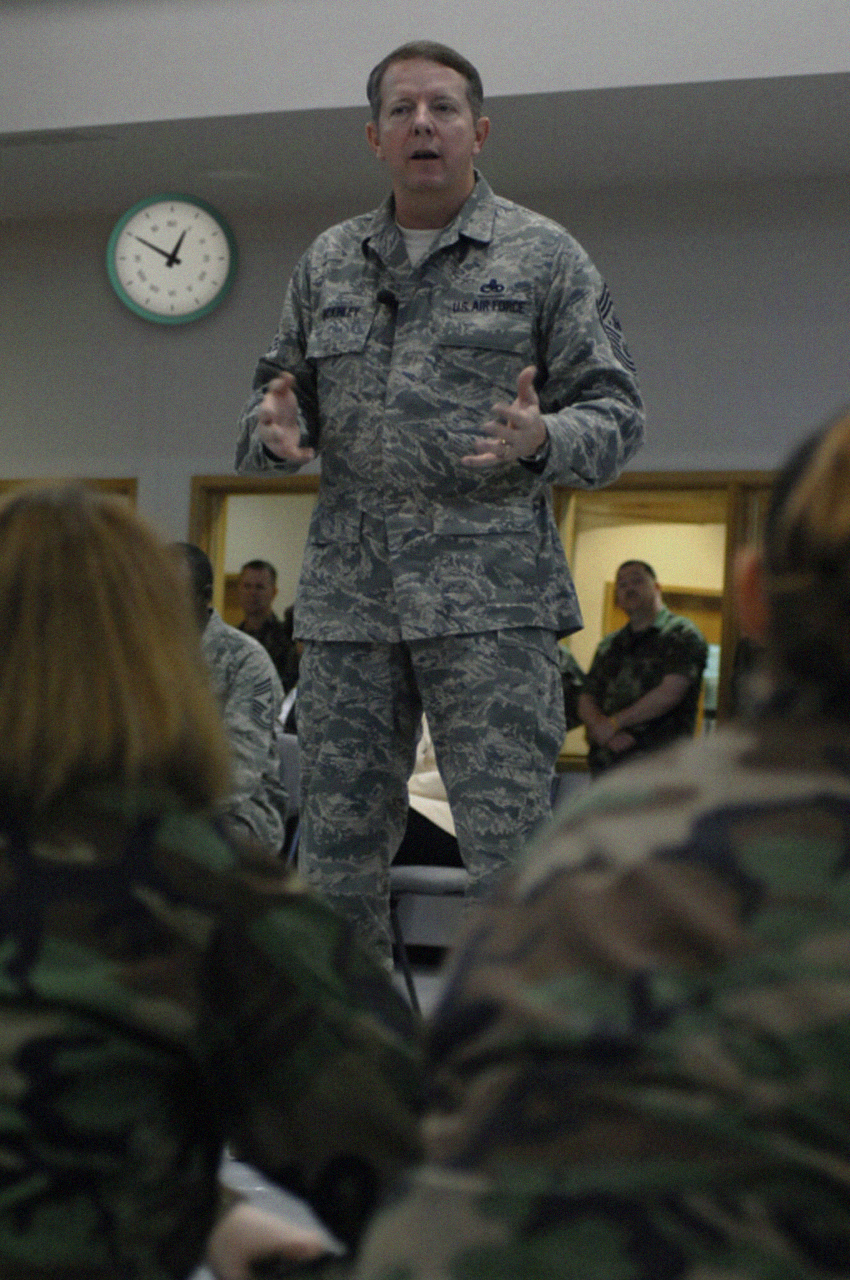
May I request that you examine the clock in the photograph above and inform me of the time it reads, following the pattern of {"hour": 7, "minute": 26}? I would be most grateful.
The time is {"hour": 12, "minute": 50}
